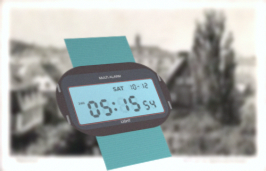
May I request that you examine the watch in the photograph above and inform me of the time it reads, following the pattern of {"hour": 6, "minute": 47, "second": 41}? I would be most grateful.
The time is {"hour": 5, "minute": 15, "second": 54}
